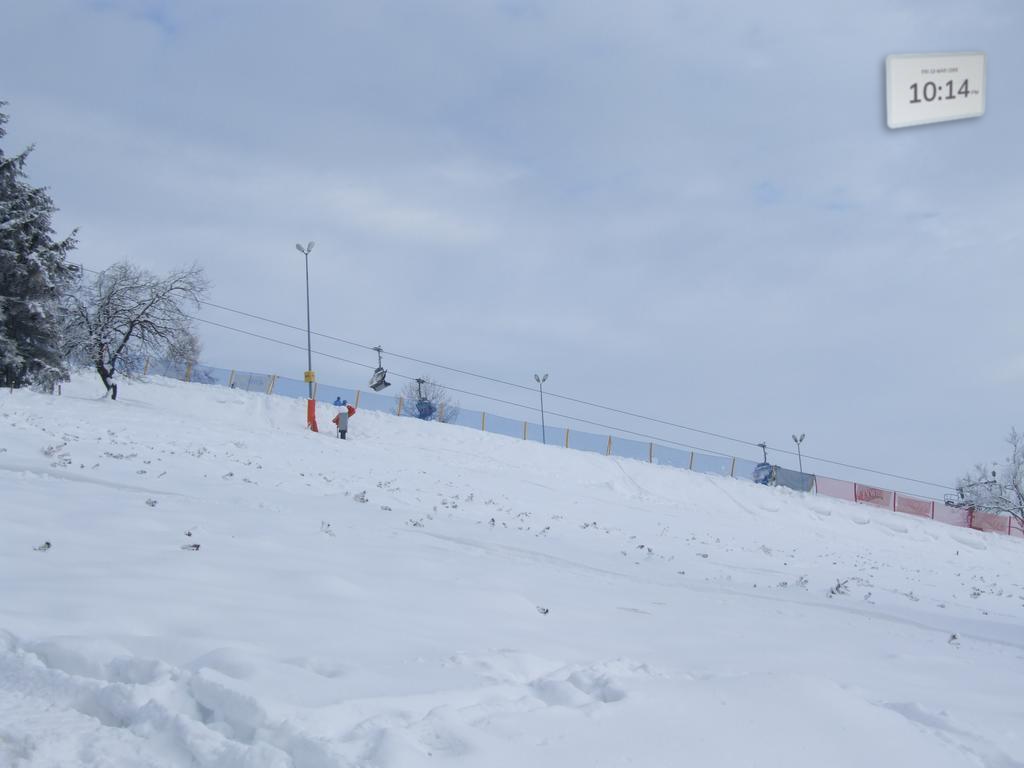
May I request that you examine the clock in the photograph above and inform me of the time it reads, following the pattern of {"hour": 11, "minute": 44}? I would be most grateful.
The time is {"hour": 10, "minute": 14}
